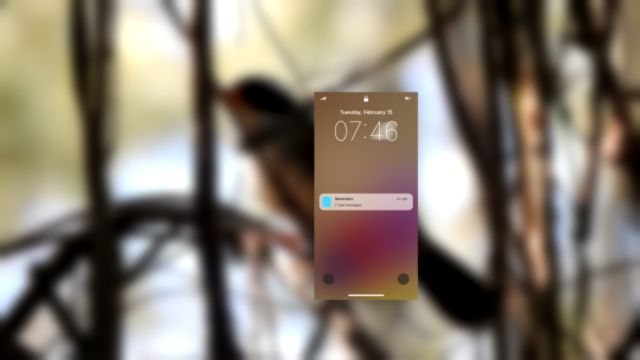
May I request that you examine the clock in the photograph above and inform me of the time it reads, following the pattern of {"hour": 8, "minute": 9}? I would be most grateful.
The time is {"hour": 7, "minute": 46}
